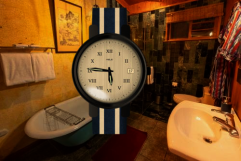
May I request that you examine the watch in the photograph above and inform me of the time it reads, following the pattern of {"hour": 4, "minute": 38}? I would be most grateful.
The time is {"hour": 5, "minute": 46}
